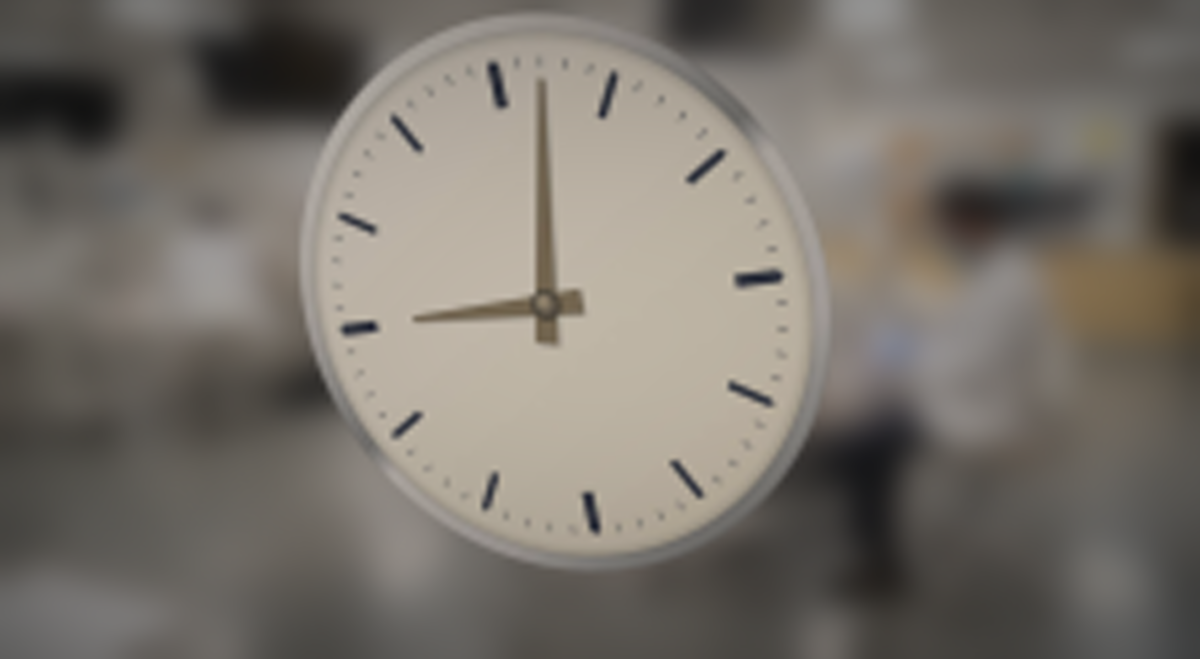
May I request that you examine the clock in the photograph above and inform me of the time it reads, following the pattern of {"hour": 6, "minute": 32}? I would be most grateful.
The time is {"hour": 9, "minute": 2}
